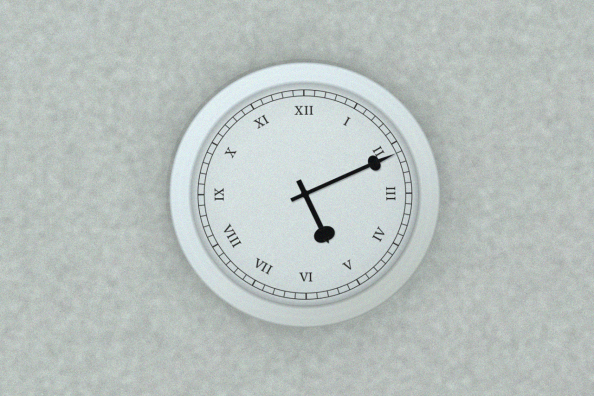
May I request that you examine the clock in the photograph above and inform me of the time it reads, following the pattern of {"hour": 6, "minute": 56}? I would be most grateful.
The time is {"hour": 5, "minute": 11}
